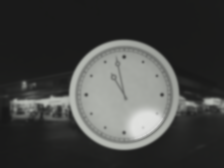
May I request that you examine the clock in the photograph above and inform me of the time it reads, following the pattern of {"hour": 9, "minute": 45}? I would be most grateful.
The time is {"hour": 10, "minute": 58}
